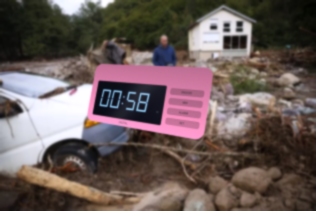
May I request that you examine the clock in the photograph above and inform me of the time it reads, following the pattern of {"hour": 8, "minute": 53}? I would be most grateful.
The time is {"hour": 0, "minute": 58}
